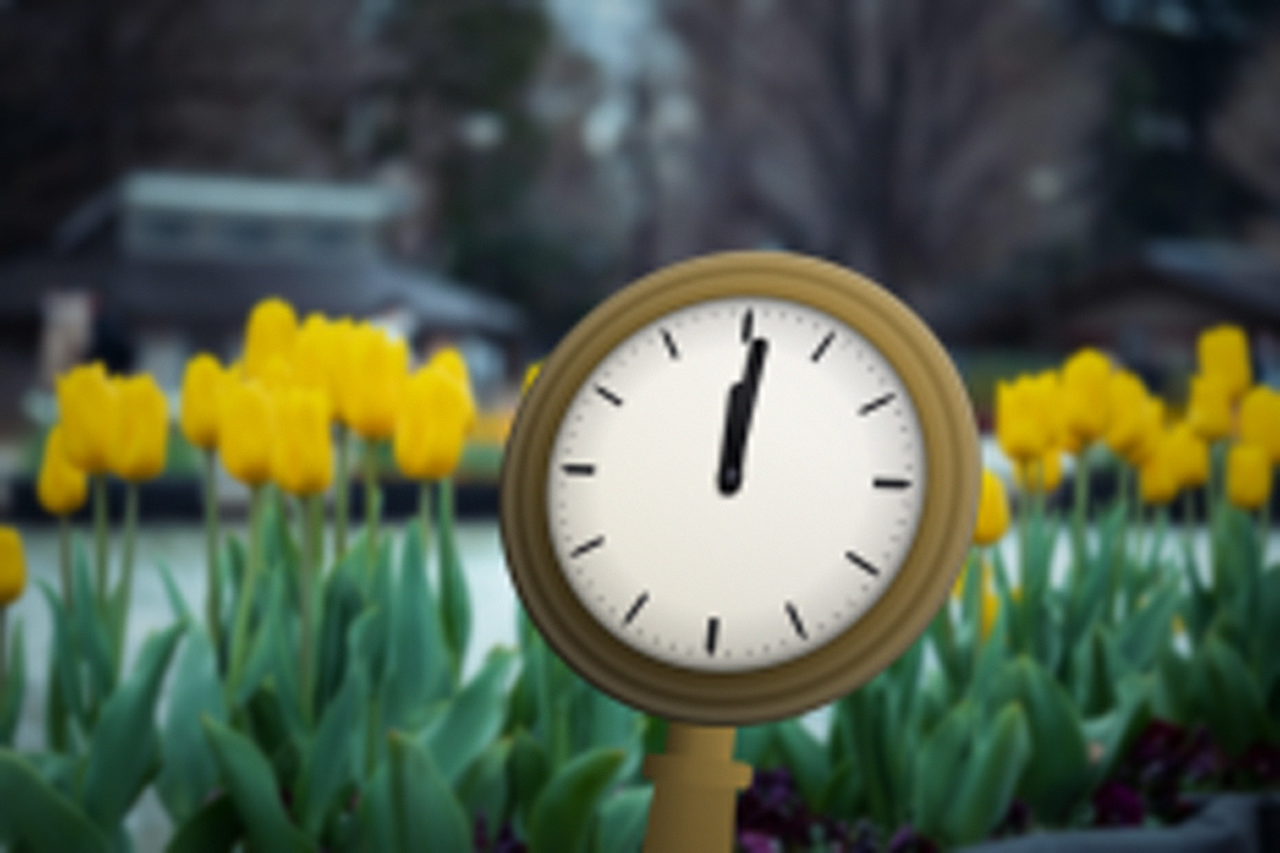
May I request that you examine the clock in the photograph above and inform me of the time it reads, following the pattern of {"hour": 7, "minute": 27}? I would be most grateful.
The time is {"hour": 12, "minute": 1}
